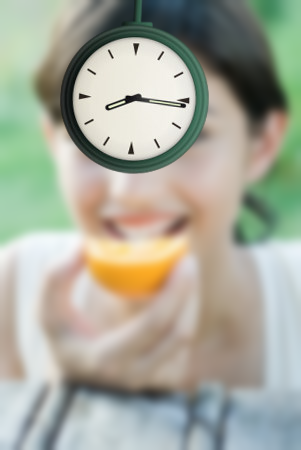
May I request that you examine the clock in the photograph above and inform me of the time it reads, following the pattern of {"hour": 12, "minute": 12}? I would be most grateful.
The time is {"hour": 8, "minute": 16}
